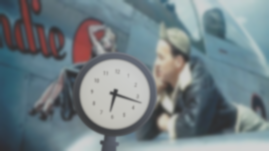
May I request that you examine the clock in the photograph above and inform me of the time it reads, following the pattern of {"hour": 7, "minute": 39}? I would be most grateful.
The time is {"hour": 6, "minute": 17}
